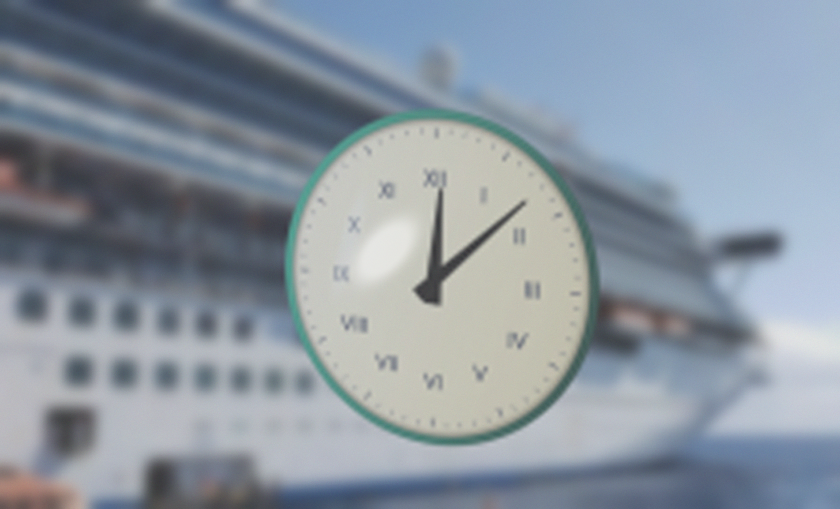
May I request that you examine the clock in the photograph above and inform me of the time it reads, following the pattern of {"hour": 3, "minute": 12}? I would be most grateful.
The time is {"hour": 12, "minute": 8}
